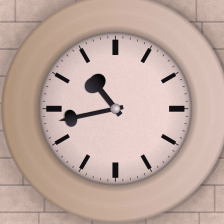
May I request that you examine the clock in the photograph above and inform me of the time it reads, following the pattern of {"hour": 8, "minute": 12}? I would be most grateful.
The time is {"hour": 10, "minute": 43}
